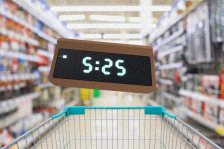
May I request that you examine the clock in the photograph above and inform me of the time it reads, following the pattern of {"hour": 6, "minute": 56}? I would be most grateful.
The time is {"hour": 5, "minute": 25}
